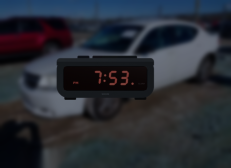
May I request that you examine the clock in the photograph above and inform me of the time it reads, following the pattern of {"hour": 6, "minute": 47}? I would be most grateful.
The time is {"hour": 7, "minute": 53}
